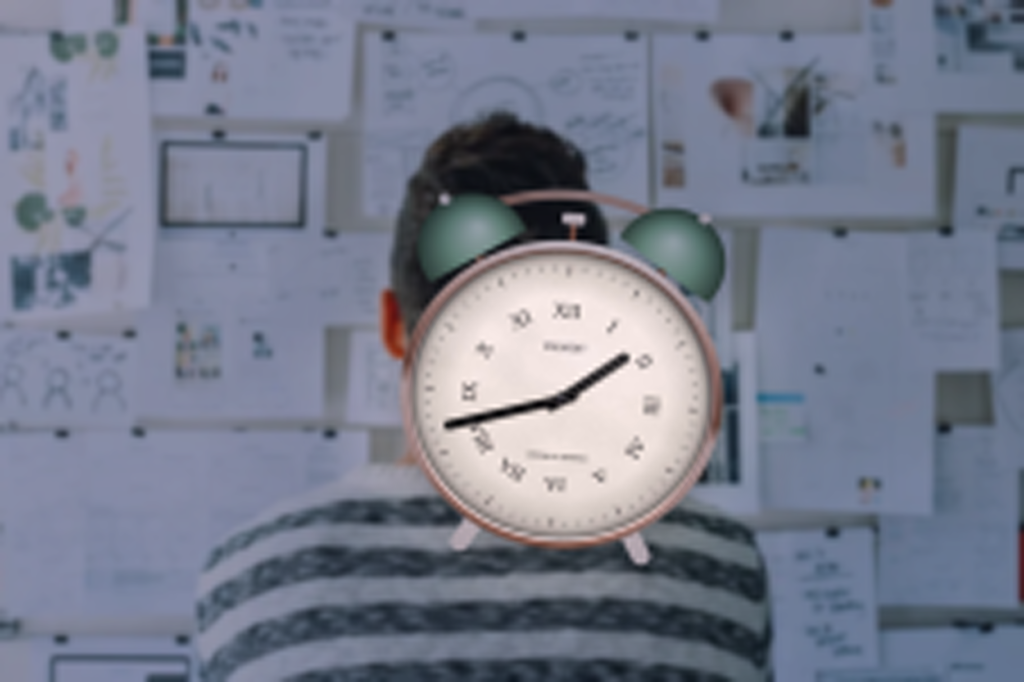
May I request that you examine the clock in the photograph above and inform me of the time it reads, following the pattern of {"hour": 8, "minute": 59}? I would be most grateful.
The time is {"hour": 1, "minute": 42}
